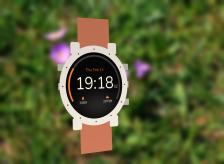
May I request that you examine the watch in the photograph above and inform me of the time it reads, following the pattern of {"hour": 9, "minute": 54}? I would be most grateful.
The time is {"hour": 19, "minute": 18}
